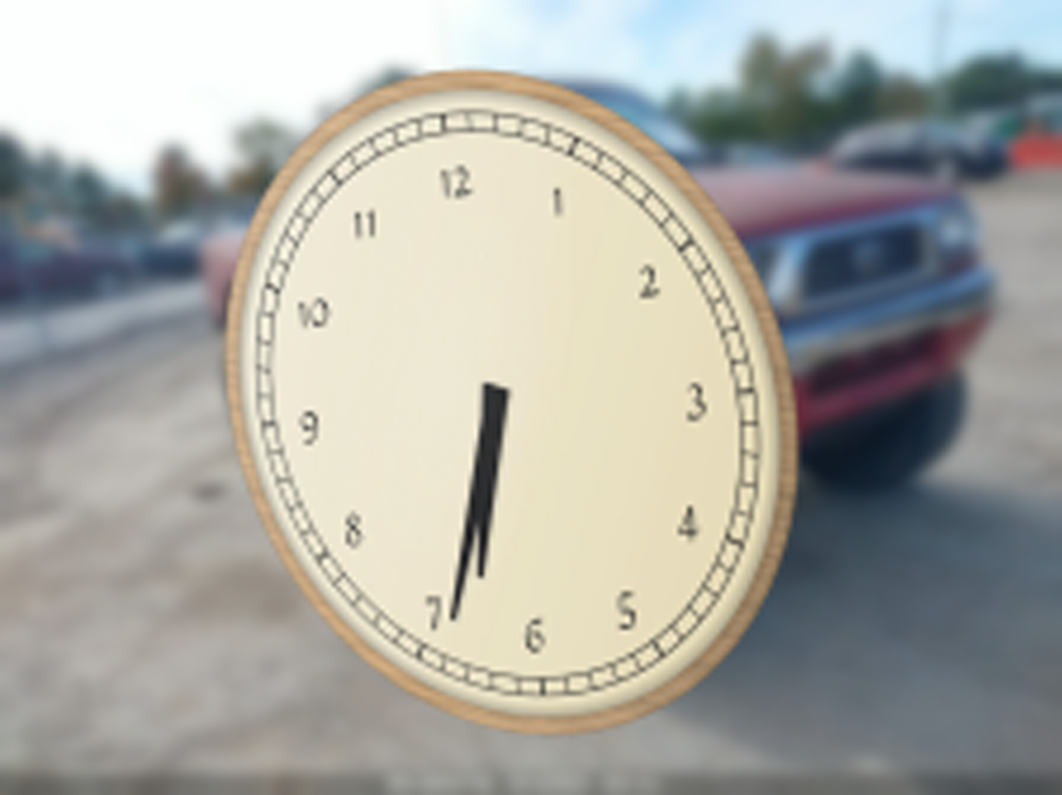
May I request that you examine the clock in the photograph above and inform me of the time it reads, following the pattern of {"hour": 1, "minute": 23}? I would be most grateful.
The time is {"hour": 6, "minute": 34}
